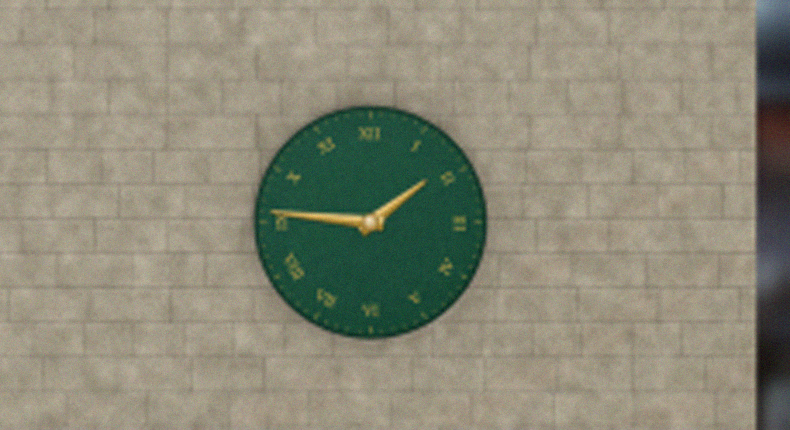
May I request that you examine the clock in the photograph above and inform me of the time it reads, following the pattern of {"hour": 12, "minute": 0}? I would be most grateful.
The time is {"hour": 1, "minute": 46}
